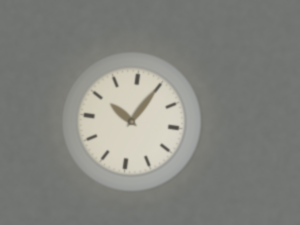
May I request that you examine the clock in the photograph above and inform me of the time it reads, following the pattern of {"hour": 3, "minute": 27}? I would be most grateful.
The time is {"hour": 10, "minute": 5}
